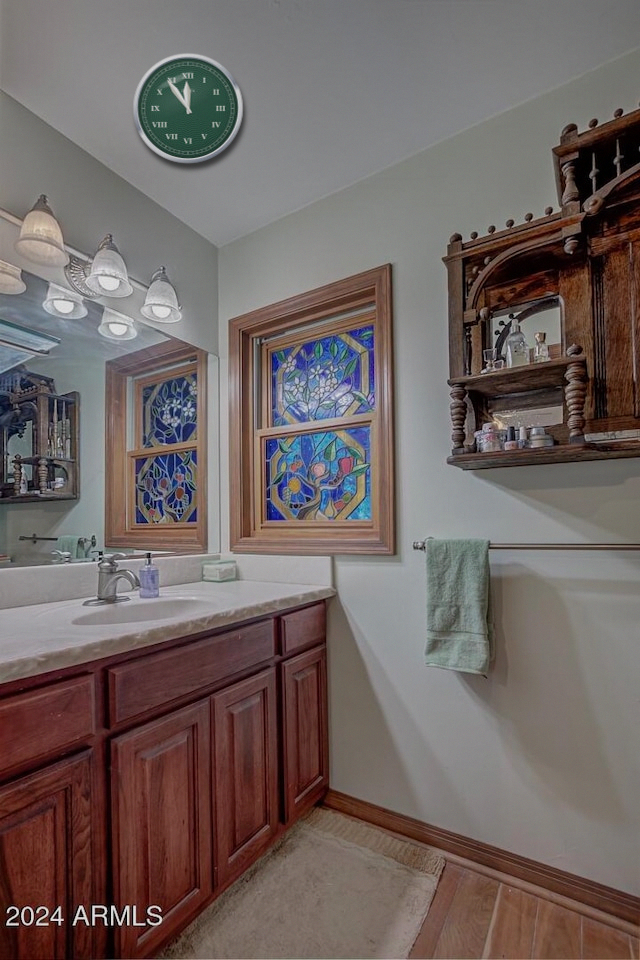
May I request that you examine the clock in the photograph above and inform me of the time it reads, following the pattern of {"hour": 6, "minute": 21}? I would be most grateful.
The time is {"hour": 11, "minute": 54}
